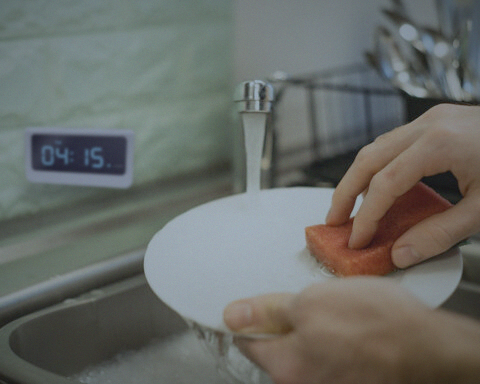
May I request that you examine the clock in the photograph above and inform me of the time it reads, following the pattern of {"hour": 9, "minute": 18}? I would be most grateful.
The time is {"hour": 4, "minute": 15}
